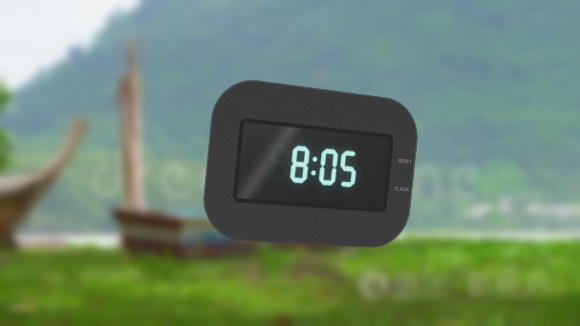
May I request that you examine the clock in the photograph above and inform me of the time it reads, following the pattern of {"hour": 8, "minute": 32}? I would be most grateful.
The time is {"hour": 8, "minute": 5}
